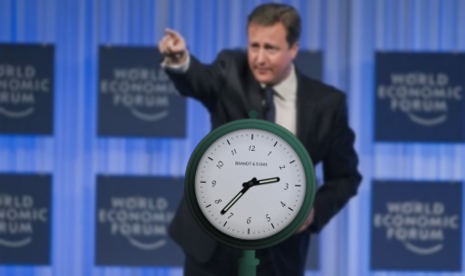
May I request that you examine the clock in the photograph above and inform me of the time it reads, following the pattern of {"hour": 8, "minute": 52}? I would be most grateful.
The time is {"hour": 2, "minute": 37}
